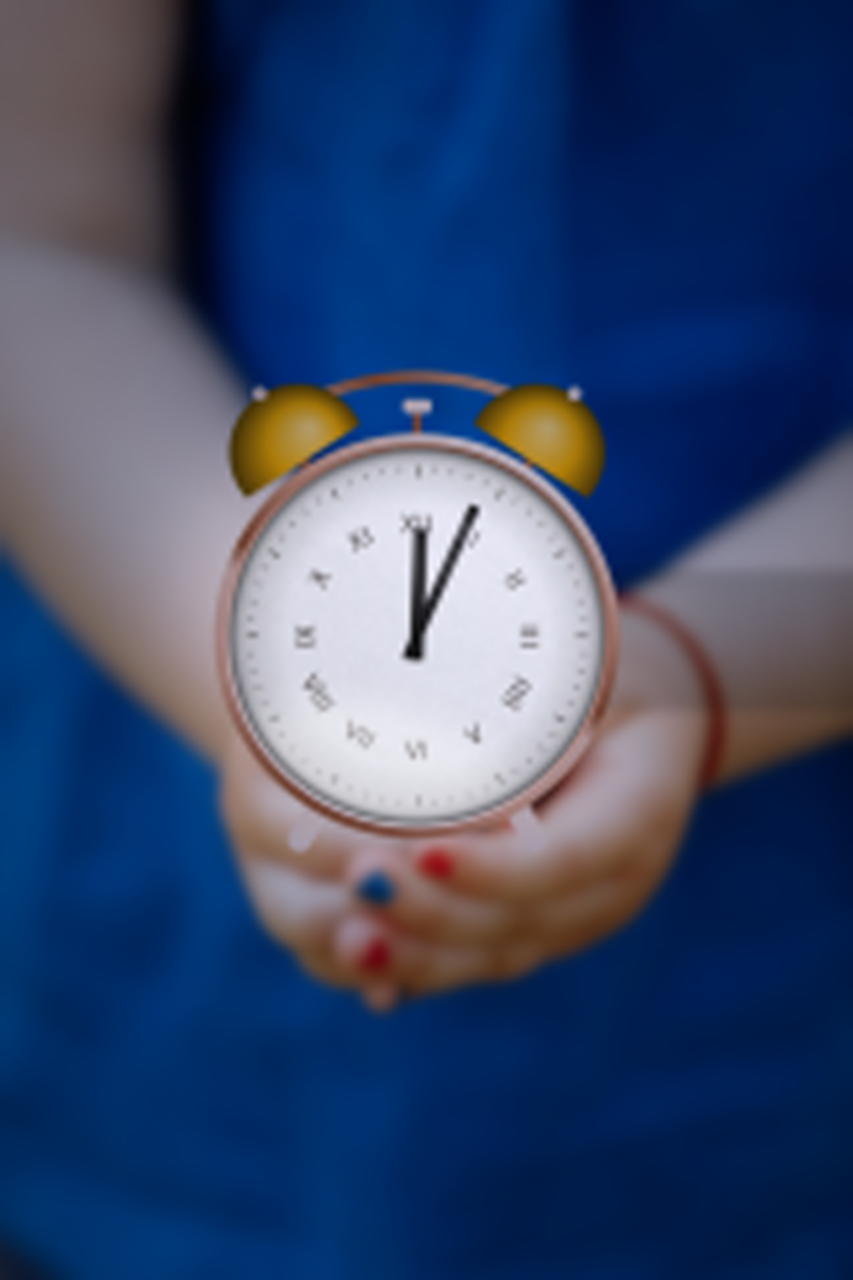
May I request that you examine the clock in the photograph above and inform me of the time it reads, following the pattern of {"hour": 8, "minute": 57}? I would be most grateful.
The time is {"hour": 12, "minute": 4}
